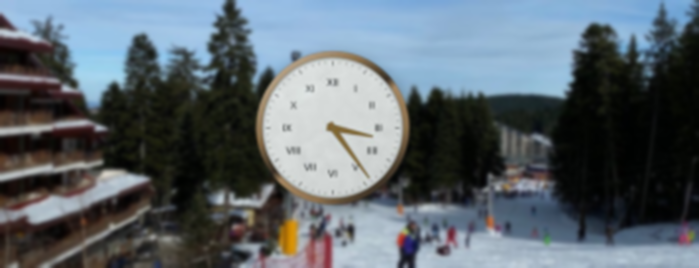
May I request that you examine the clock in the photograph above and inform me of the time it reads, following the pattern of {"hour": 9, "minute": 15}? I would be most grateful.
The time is {"hour": 3, "minute": 24}
